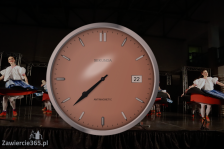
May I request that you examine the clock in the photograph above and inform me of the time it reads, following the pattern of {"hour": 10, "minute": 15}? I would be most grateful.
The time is {"hour": 7, "minute": 38}
